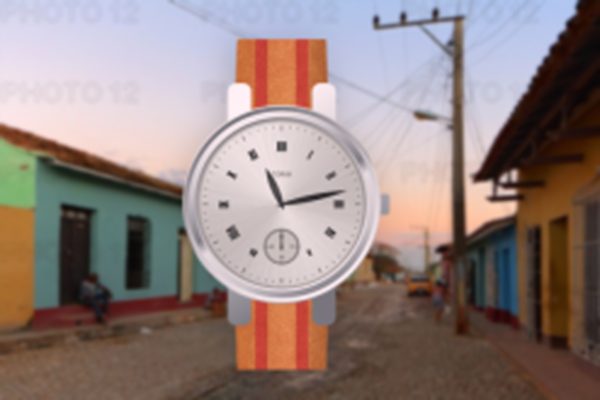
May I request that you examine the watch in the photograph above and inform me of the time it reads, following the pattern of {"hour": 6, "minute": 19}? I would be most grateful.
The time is {"hour": 11, "minute": 13}
